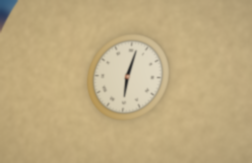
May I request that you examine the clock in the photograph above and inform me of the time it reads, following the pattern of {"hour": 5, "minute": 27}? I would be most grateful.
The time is {"hour": 6, "minute": 2}
